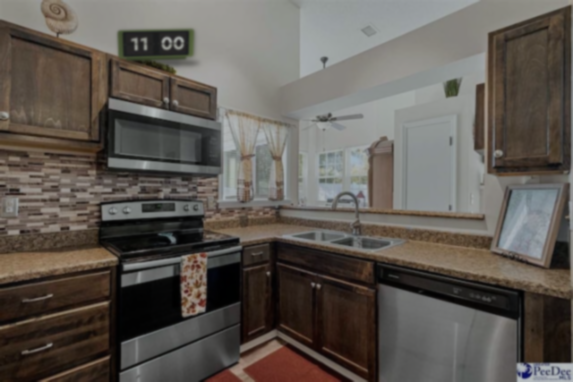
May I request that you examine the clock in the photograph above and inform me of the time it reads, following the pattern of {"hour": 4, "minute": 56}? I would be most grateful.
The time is {"hour": 11, "minute": 0}
